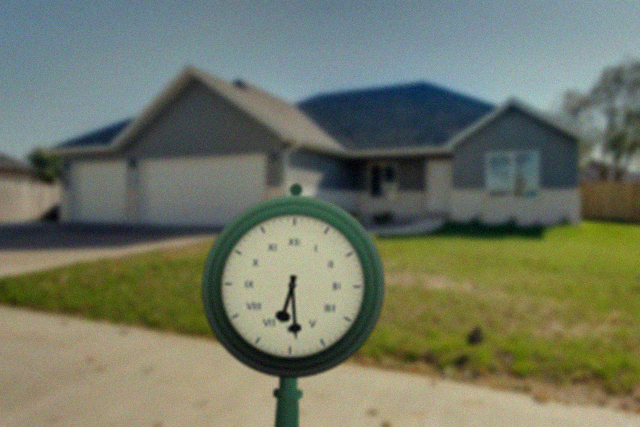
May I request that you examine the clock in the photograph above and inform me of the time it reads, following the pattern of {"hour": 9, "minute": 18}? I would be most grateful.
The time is {"hour": 6, "minute": 29}
